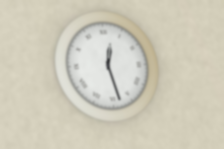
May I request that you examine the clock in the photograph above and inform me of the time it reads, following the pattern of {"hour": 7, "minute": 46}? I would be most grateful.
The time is {"hour": 12, "minute": 28}
